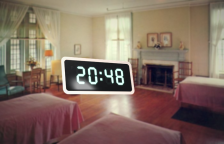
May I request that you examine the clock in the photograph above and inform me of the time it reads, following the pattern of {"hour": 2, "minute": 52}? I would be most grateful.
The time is {"hour": 20, "minute": 48}
